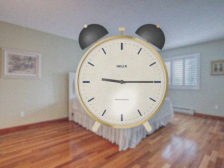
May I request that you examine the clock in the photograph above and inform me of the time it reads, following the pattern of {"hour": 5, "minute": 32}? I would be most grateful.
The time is {"hour": 9, "minute": 15}
